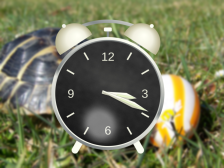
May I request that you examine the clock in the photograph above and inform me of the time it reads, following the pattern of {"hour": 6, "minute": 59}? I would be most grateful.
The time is {"hour": 3, "minute": 19}
